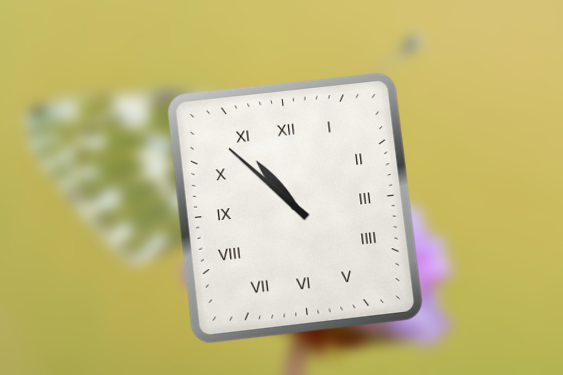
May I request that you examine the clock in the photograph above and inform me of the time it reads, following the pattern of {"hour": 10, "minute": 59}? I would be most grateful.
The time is {"hour": 10, "minute": 53}
